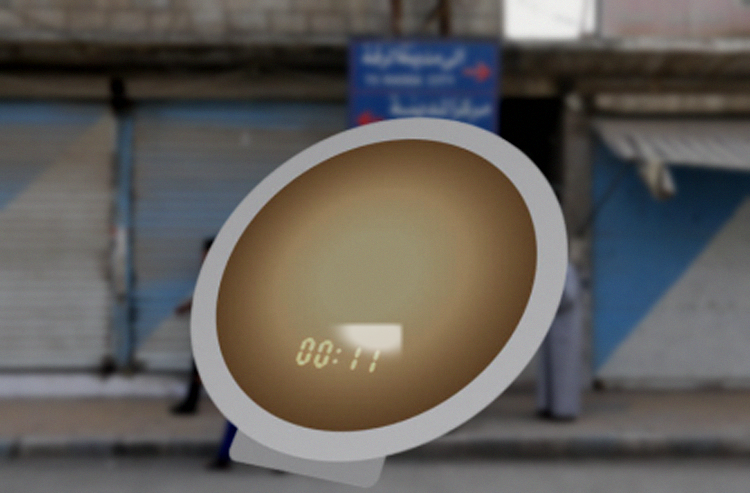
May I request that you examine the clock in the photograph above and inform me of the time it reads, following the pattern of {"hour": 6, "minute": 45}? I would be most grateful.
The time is {"hour": 0, "minute": 11}
